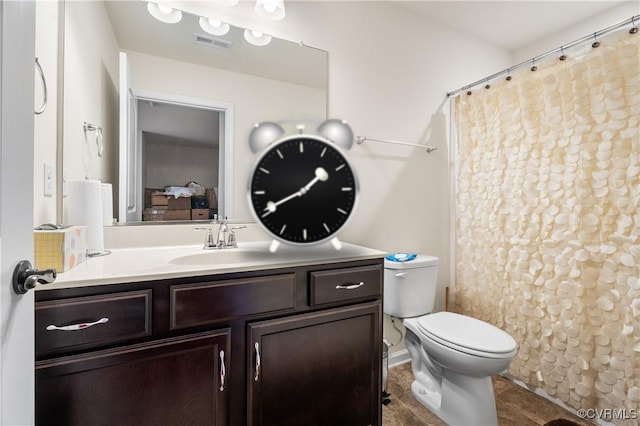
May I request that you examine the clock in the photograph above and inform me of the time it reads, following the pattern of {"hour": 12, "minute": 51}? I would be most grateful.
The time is {"hour": 1, "minute": 41}
